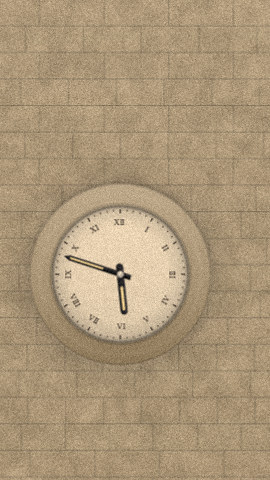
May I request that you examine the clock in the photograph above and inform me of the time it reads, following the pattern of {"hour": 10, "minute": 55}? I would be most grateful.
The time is {"hour": 5, "minute": 48}
